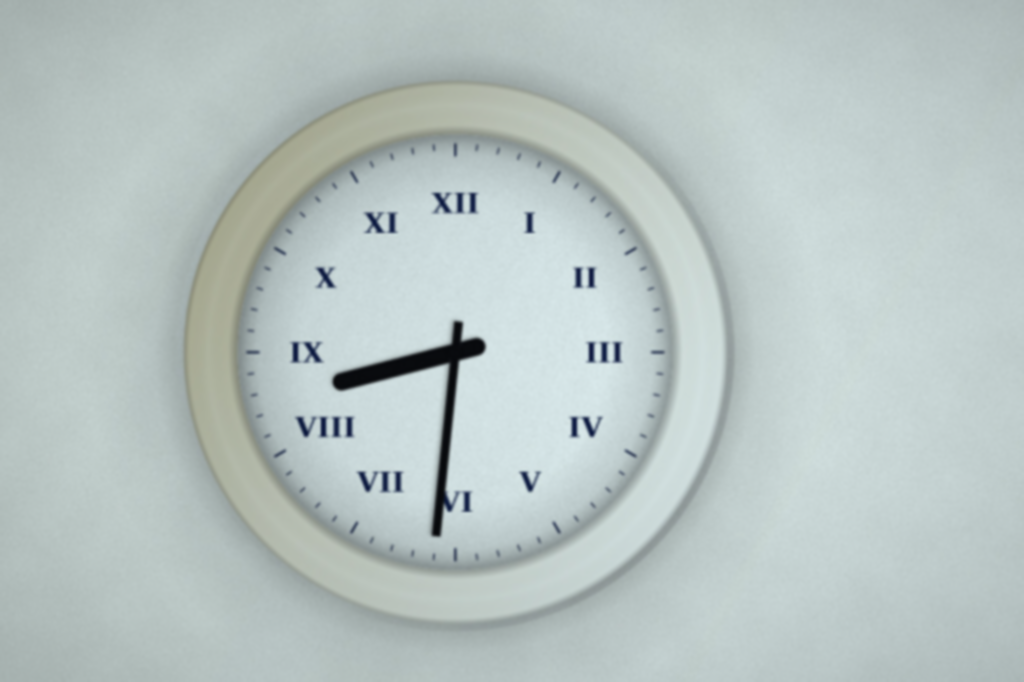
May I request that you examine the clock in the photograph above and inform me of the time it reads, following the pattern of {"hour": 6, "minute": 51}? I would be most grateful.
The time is {"hour": 8, "minute": 31}
